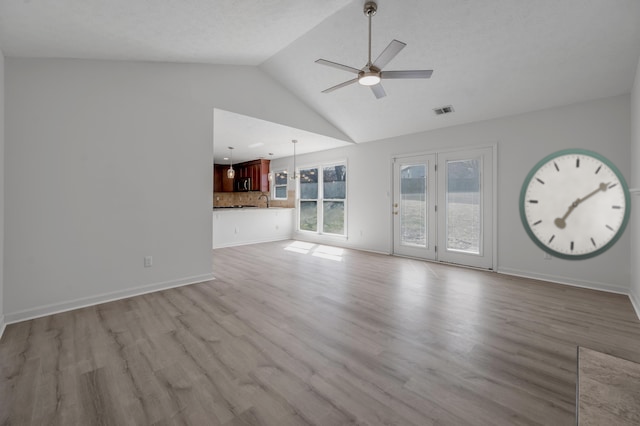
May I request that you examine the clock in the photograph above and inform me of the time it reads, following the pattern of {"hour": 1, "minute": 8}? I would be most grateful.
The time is {"hour": 7, "minute": 9}
